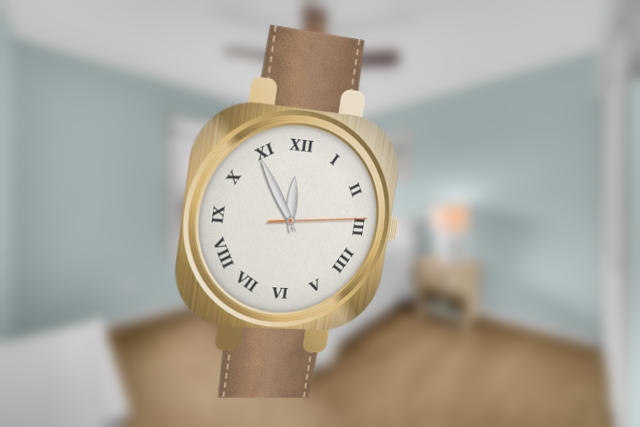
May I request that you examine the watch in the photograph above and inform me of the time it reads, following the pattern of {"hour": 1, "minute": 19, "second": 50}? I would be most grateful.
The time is {"hour": 11, "minute": 54, "second": 14}
